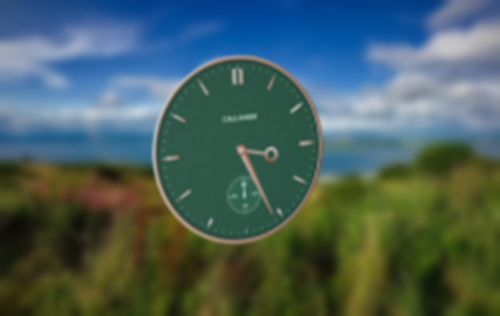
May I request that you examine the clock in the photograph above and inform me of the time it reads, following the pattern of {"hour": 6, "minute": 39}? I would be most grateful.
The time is {"hour": 3, "minute": 26}
